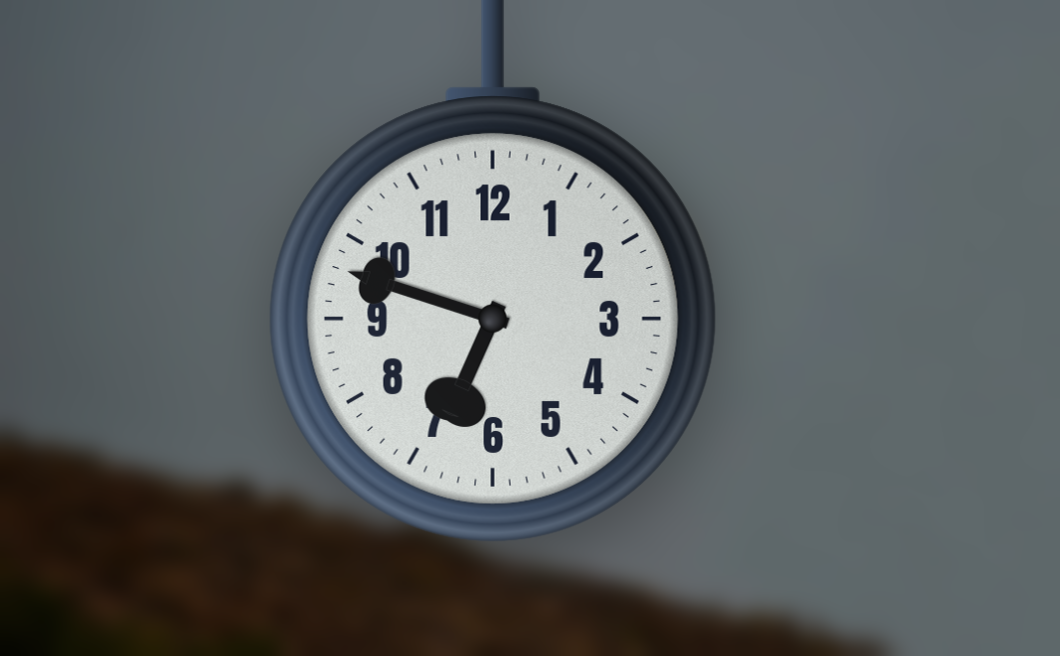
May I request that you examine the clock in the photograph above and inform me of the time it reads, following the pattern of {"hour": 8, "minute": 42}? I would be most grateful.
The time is {"hour": 6, "minute": 48}
